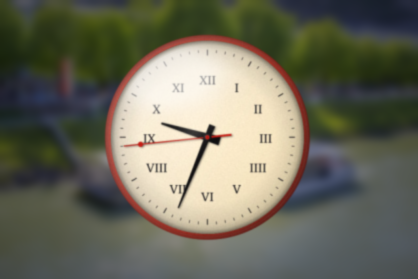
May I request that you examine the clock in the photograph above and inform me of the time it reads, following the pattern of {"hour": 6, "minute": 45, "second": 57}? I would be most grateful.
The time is {"hour": 9, "minute": 33, "second": 44}
